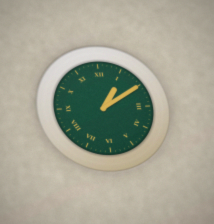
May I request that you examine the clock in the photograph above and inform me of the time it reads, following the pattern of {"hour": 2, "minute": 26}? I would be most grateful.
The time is {"hour": 1, "minute": 10}
